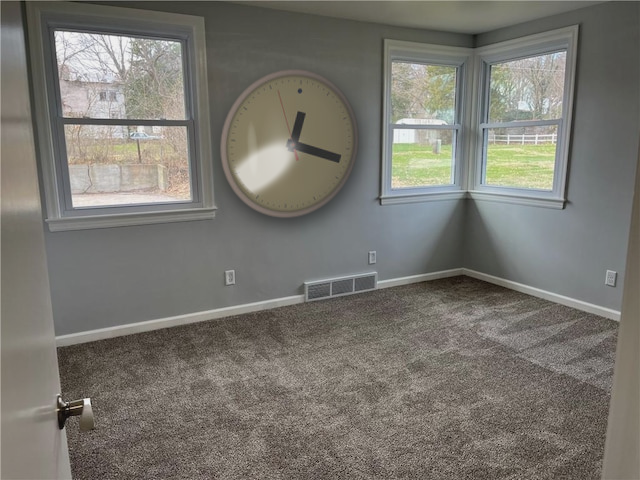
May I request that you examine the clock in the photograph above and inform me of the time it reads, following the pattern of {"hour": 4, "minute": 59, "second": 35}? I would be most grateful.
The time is {"hour": 12, "minute": 16, "second": 56}
